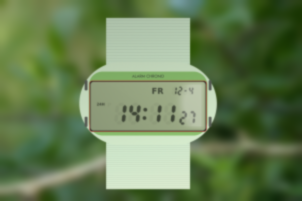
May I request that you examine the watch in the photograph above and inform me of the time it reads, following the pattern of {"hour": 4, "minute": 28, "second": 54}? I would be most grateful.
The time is {"hour": 14, "minute": 11, "second": 27}
